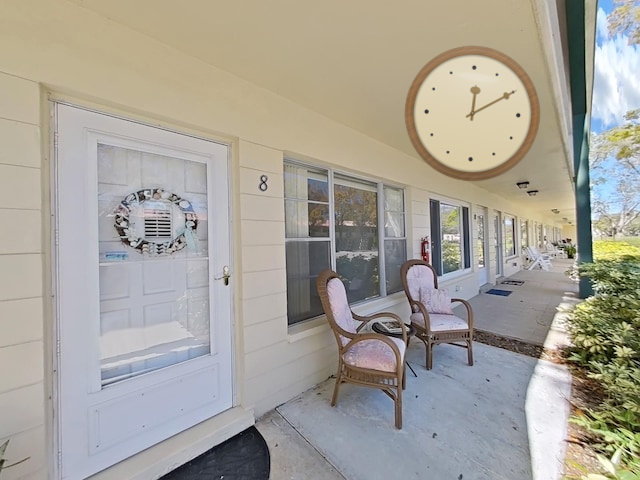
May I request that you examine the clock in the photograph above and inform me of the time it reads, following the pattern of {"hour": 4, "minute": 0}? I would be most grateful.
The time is {"hour": 12, "minute": 10}
